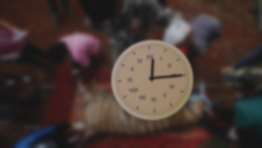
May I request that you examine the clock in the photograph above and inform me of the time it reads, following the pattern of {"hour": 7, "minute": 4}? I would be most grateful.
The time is {"hour": 12, "minute": 15}
